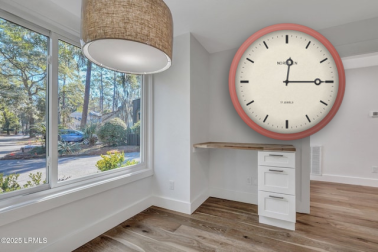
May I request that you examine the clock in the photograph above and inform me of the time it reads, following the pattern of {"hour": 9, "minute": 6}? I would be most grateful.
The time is {"hour": 12, "minute": 15}
